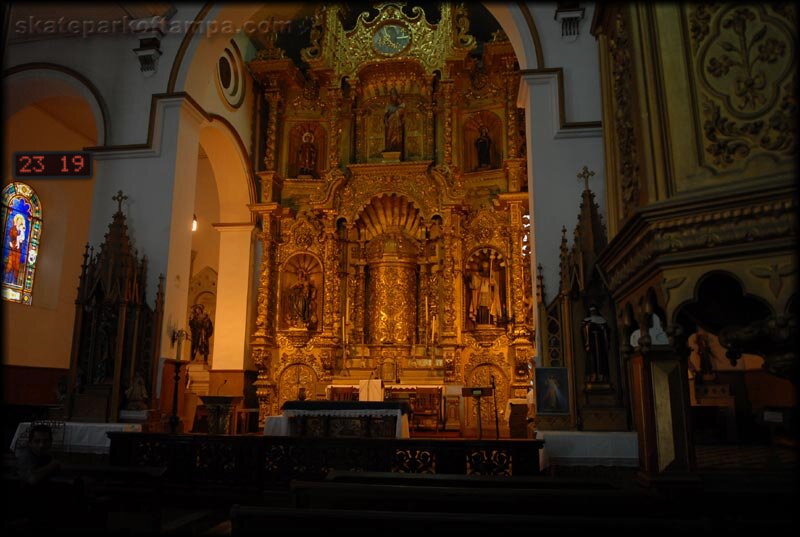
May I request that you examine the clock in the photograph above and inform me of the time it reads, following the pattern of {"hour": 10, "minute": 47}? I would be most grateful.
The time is {"hour": 23, "minute": 19}
